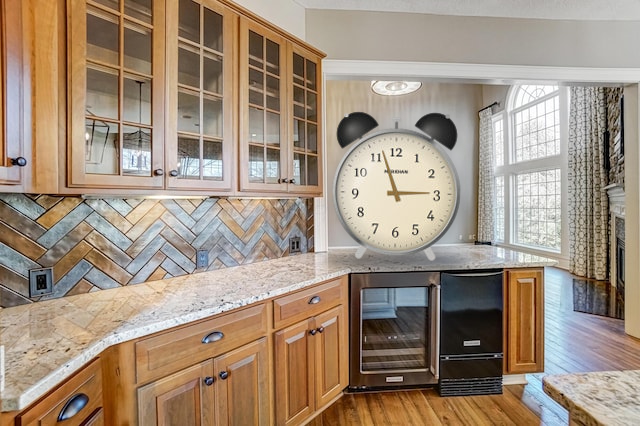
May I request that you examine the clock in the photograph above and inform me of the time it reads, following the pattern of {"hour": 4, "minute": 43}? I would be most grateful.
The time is {"hour": 2, "minute": 57}
